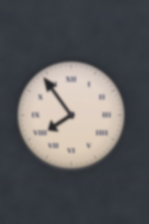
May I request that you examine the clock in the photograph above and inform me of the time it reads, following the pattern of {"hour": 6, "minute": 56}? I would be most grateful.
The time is {"hour": 7, "minute": 54}
